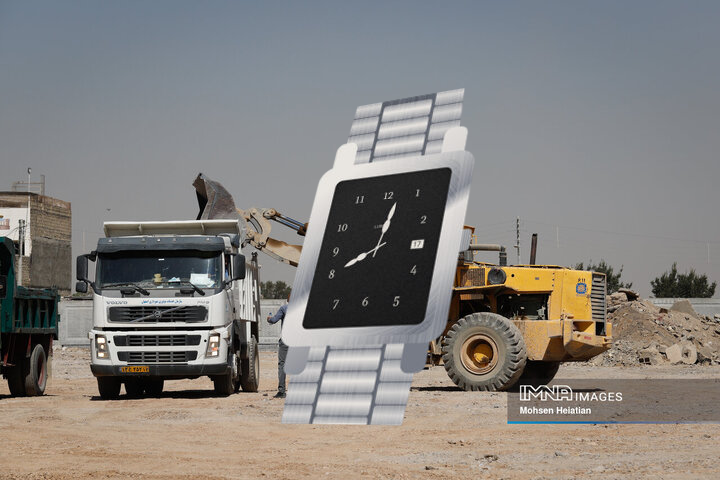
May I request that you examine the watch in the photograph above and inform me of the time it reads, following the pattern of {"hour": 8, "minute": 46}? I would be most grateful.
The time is {"hour": 8, "minute": 2}
